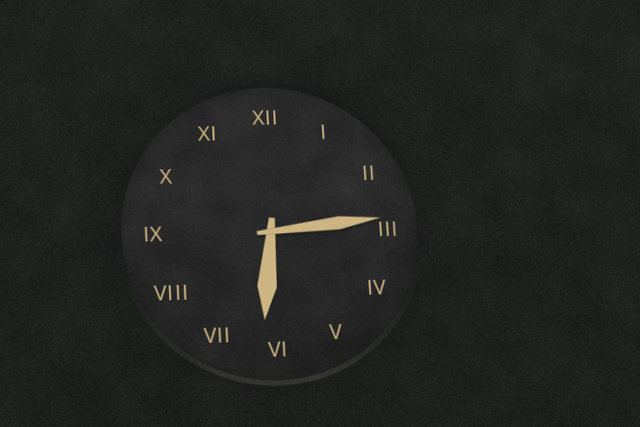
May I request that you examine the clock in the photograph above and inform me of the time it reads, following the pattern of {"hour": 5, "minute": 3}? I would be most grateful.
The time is {"hour": 6, "minute": 14}
